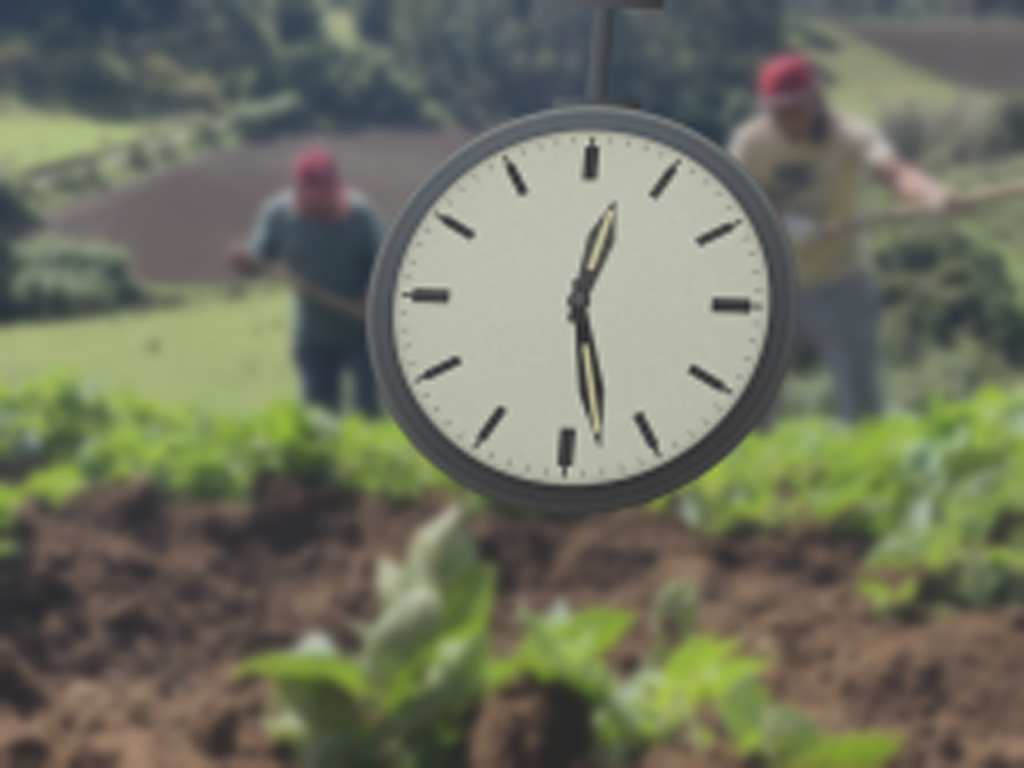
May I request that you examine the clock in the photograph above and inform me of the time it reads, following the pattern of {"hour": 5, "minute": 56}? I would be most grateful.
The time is {"hour": 12, "minute": 28}
